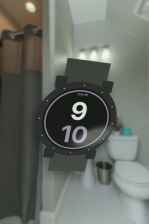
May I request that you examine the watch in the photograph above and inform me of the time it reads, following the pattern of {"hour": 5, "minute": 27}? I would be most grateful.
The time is {"hour": 9, "minute": 10}
